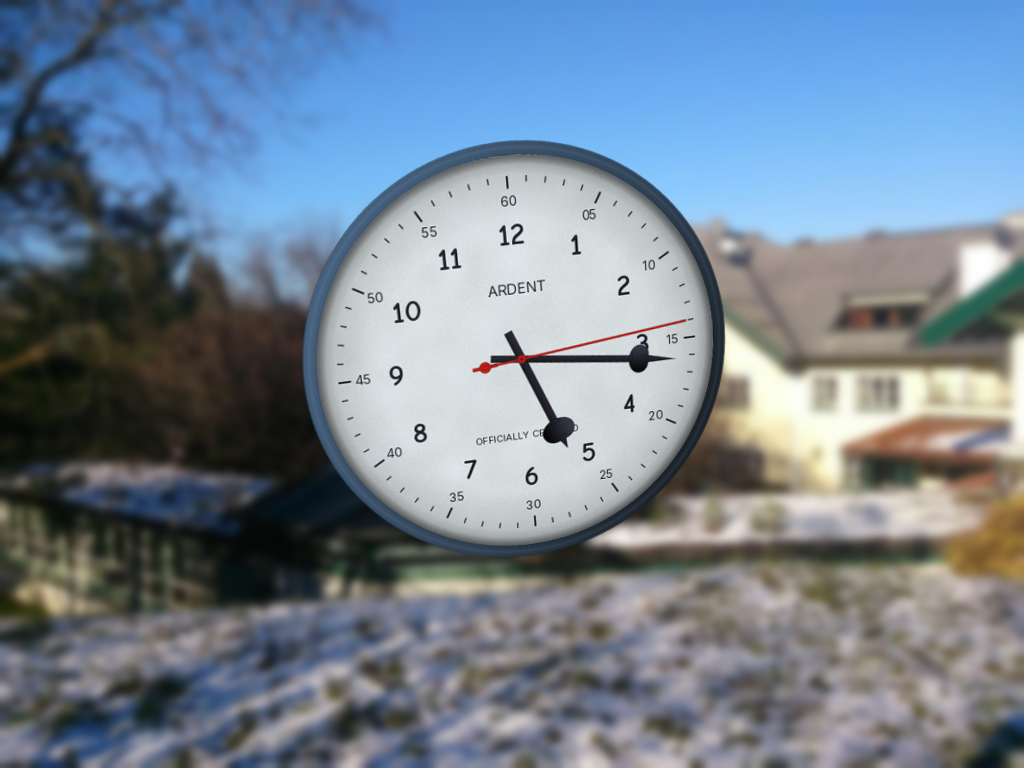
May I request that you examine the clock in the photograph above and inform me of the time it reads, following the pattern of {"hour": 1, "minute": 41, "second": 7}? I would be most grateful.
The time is {"hour": 5, "minute": 16, "second": 14}
